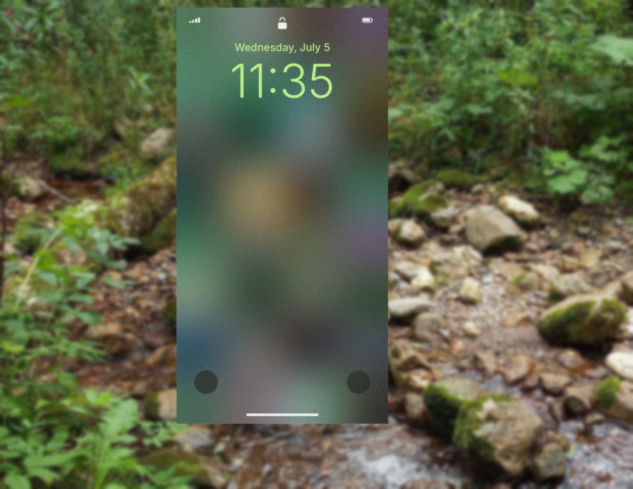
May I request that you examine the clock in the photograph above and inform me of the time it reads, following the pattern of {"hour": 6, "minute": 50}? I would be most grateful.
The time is {"hour": 11, "minute": 35}
